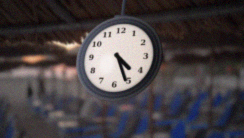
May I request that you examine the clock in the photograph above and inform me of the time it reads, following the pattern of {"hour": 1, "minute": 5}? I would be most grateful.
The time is {"hour": 4, "minute": 26}
